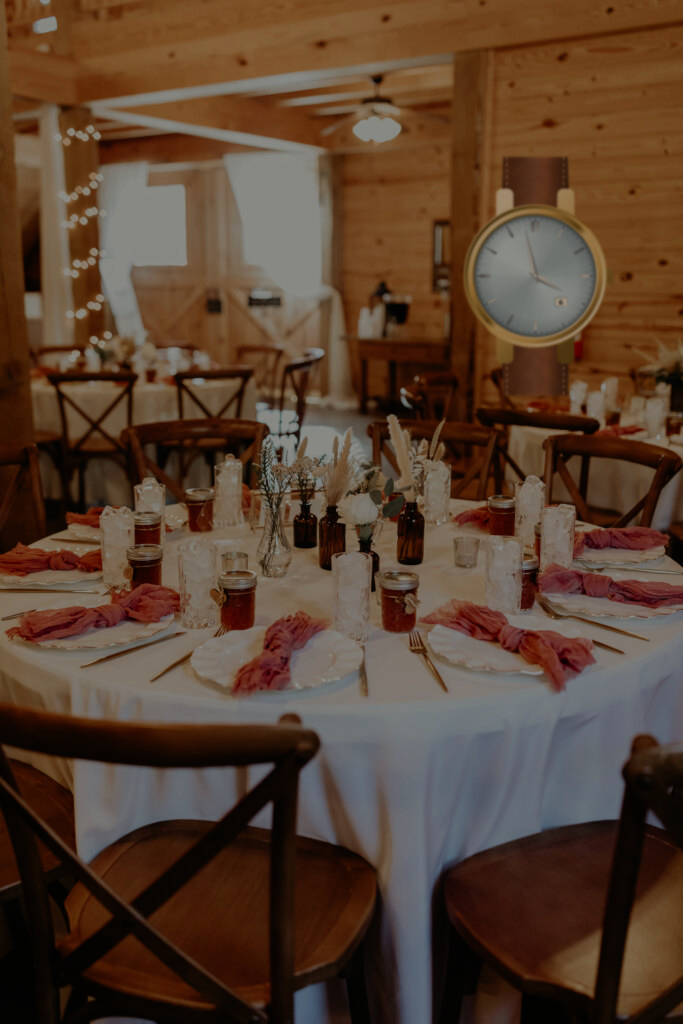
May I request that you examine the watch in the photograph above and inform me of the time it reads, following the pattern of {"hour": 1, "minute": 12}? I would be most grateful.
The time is {"hour": 3, "minute": 58}
